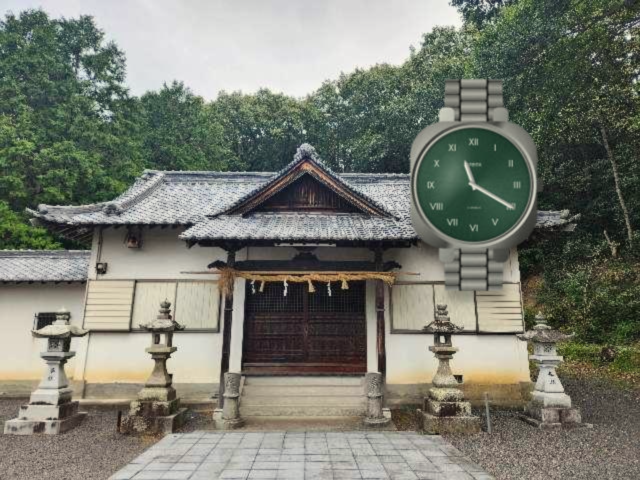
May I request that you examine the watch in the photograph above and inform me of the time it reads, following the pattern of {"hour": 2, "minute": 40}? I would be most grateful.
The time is {"hour": 11, "minute": 20}
